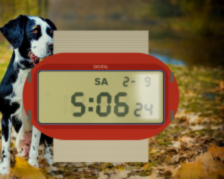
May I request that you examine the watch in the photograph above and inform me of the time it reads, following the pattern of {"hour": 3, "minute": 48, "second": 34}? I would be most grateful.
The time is {"hour": 5, "minute": 6, "second": 24}
